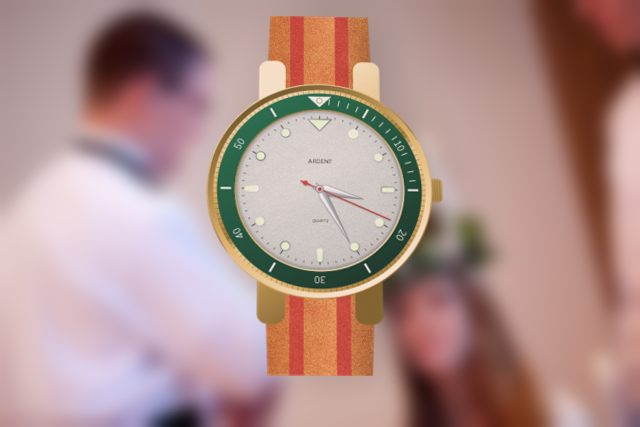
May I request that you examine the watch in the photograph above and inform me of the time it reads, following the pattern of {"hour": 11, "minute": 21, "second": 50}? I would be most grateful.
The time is {"hour": 3, "minute": 25, "second": 19}
